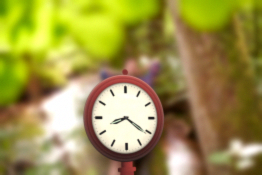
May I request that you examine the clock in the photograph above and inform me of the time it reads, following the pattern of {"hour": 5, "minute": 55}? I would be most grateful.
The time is {"hour": 8, "minute": 21}
